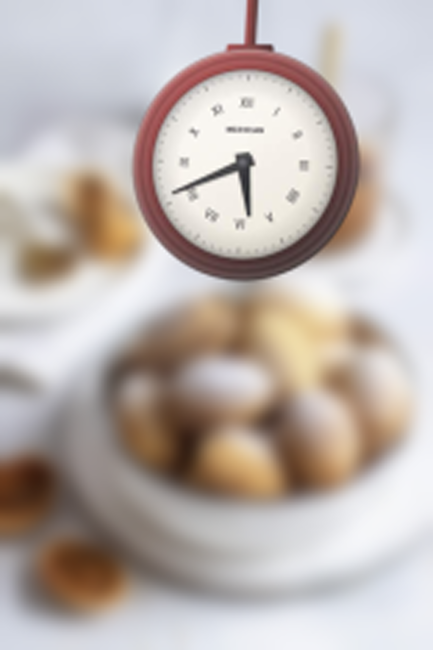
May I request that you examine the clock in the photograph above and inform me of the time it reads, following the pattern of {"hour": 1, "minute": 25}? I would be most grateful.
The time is {"hour": 5, "minute": 41}
